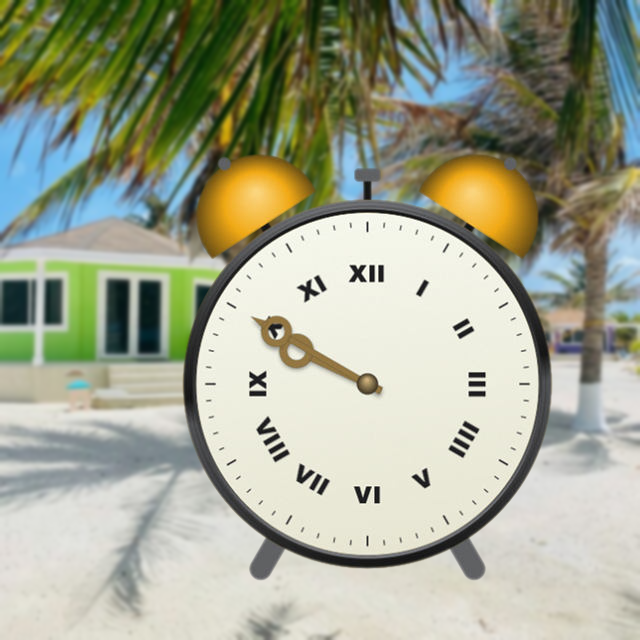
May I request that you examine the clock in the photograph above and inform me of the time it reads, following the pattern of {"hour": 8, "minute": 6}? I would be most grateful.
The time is {"hour": 9, "minute": 50}
